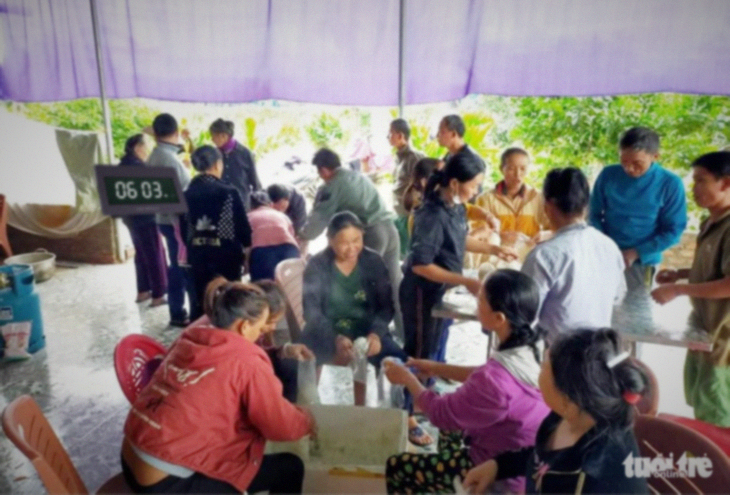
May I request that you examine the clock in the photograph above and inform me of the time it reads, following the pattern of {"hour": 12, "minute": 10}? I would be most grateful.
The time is {"hour": 6, "minute": 3}
